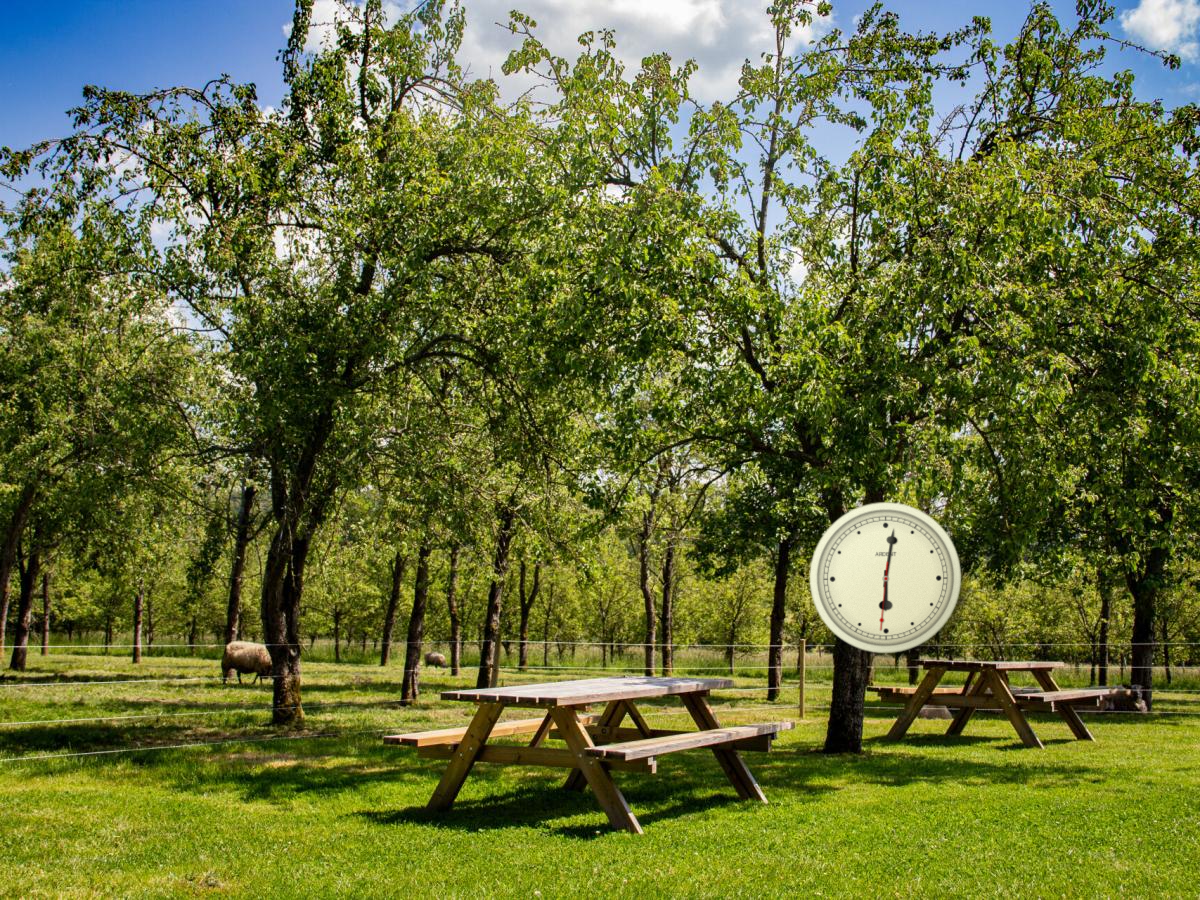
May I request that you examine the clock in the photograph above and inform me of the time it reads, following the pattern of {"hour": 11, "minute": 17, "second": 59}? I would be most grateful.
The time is {"hour": 6, "minute": 1, "second": 31}
